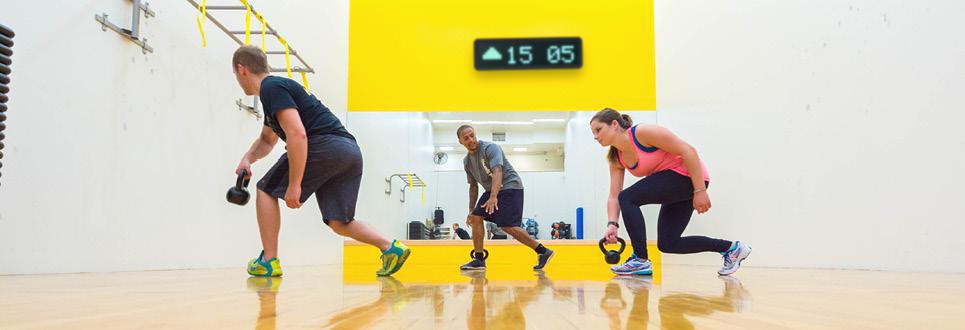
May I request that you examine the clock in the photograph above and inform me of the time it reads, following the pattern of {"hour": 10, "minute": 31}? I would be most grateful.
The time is {"hour": 15, "minute": 5}
